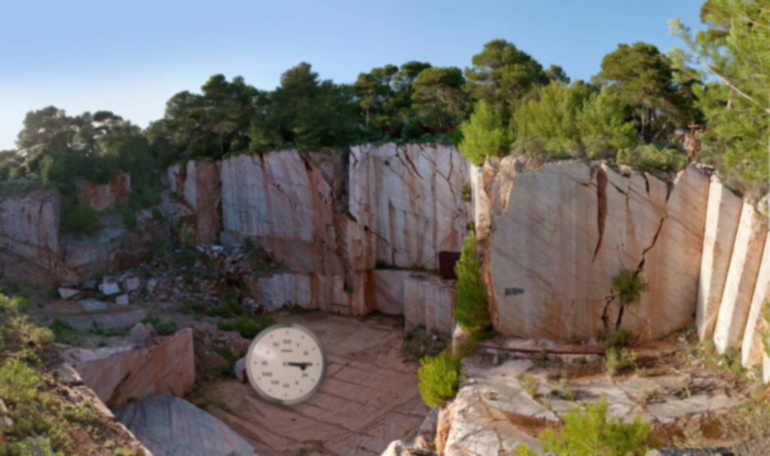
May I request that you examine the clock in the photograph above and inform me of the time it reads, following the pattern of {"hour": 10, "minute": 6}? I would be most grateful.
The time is {"hour": 3, "minute": 15}
